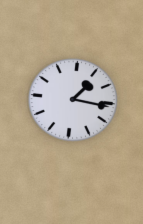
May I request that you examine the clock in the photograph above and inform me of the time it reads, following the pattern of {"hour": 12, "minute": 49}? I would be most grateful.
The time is {"hour": 1, "minute": 16}
